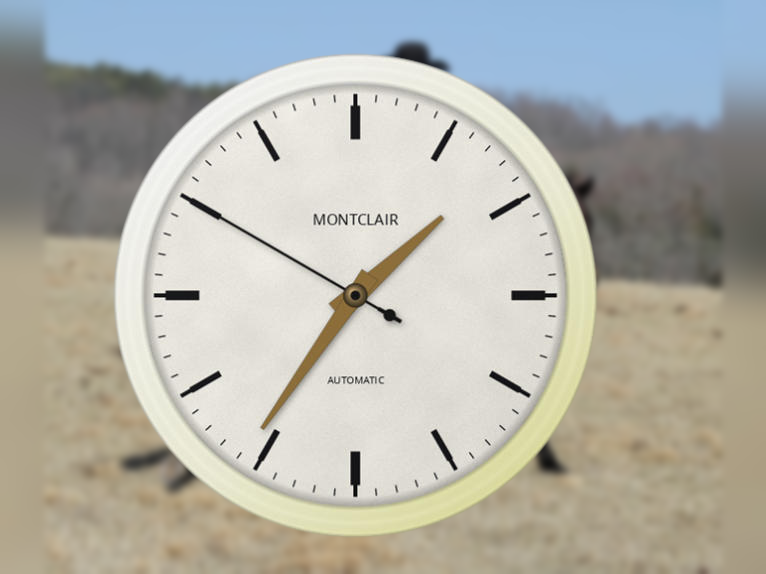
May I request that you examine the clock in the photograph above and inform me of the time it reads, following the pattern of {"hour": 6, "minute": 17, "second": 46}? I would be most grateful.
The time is {"hour": 1, "minute": 35, "second": 50}
